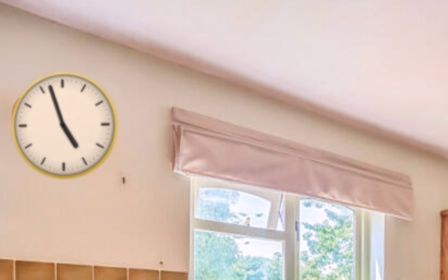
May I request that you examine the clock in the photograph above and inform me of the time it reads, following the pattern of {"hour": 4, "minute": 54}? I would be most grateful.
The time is {"hour": 4, "minute": 57}
